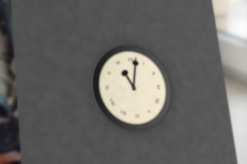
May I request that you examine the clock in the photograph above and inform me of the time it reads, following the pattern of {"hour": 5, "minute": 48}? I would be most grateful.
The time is {"hour": 11, "minute": 2}
